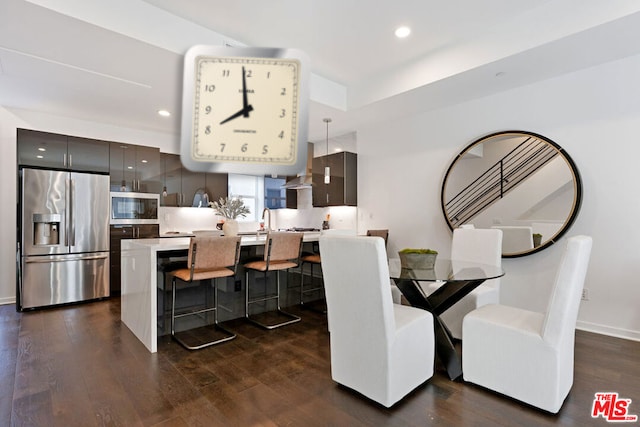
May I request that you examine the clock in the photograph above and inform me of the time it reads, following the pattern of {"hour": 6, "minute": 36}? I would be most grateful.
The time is {"hour": 7, "minute": 59}
